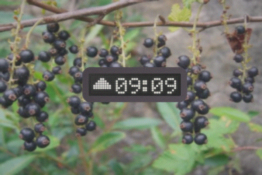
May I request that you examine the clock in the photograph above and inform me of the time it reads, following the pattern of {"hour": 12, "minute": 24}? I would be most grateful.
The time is {"hour": 9, "minute": 9}
